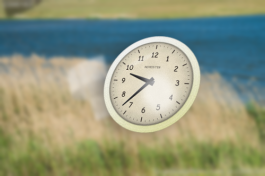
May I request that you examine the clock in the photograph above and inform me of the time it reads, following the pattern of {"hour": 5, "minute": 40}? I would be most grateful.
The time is {"hour": 9, "minute": 37}
